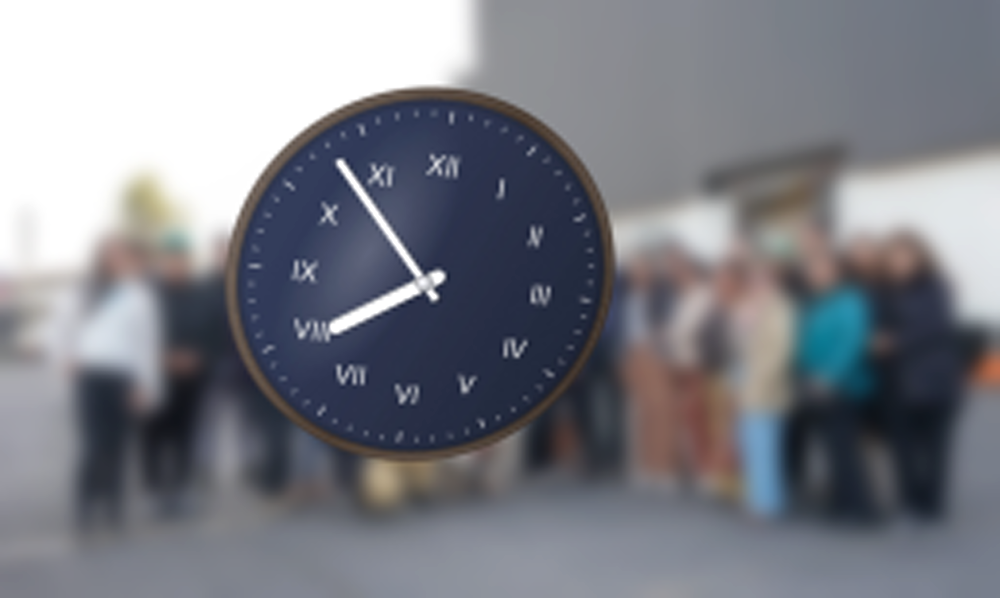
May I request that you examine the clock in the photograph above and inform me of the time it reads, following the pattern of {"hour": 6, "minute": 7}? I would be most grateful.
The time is {"hour": 7, "minute": 53}
